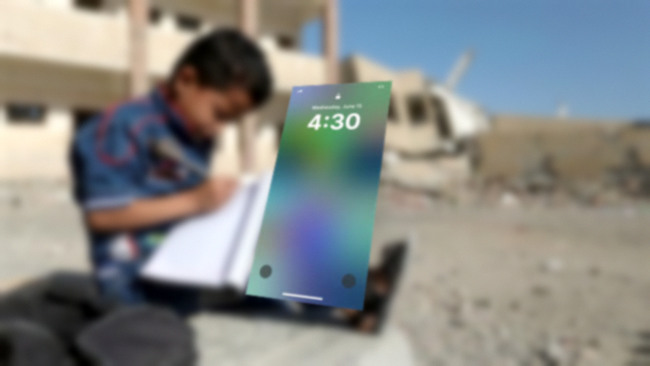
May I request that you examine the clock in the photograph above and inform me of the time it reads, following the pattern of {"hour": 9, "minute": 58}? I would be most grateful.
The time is {"hour": 4, "minute": 30}
